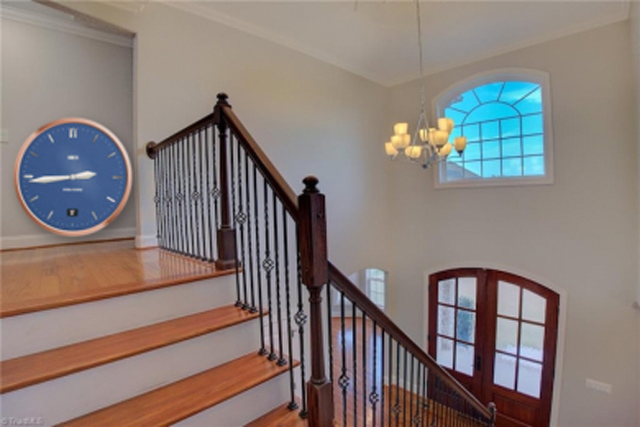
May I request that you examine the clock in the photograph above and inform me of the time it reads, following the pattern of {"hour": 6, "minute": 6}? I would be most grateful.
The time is {"hour": 2, "minute": 44}
